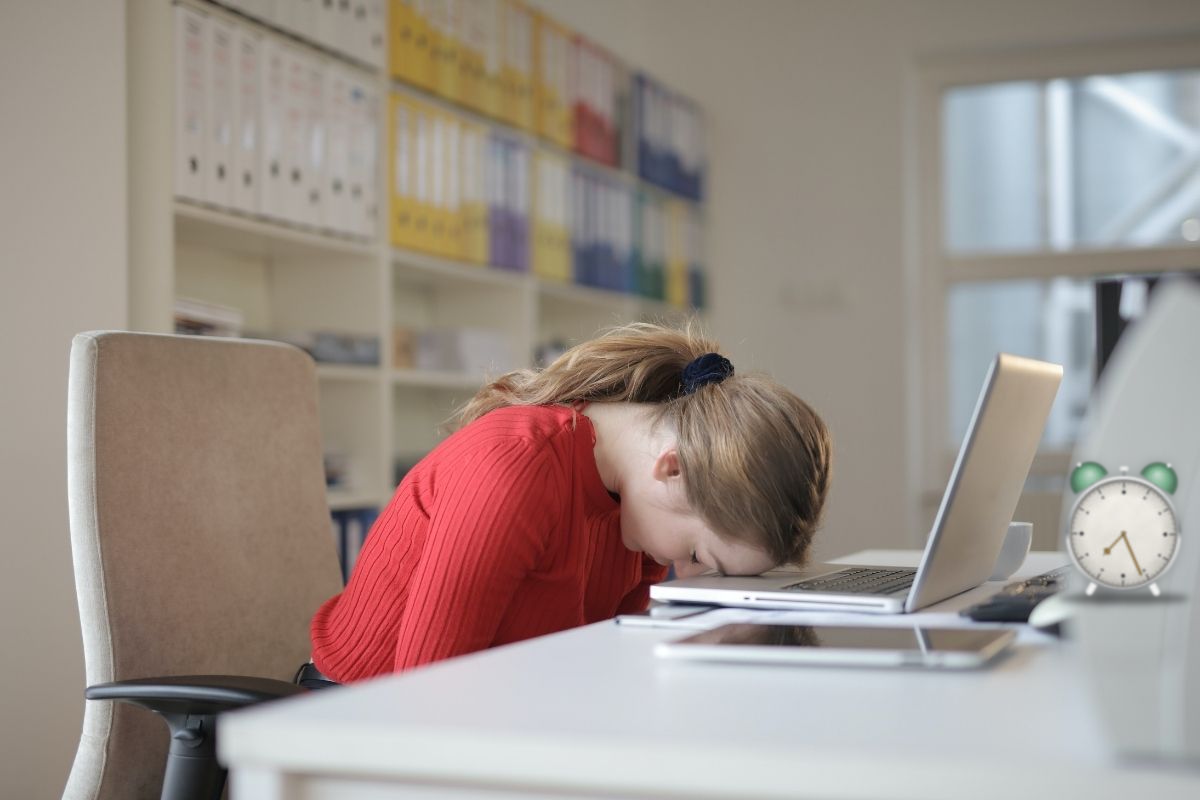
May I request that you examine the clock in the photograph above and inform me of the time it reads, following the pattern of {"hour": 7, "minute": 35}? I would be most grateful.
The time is {"hour": 7, "minute": 26}
